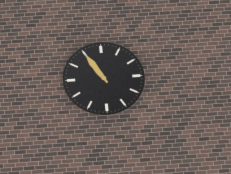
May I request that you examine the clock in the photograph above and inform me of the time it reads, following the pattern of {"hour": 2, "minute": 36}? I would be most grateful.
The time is {"hour": 10, "minute": 55}
